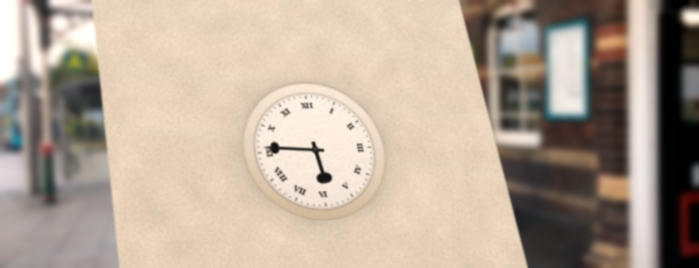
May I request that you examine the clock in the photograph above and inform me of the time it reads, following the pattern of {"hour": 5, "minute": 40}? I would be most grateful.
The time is {"hour": 5, "minute": 46}
